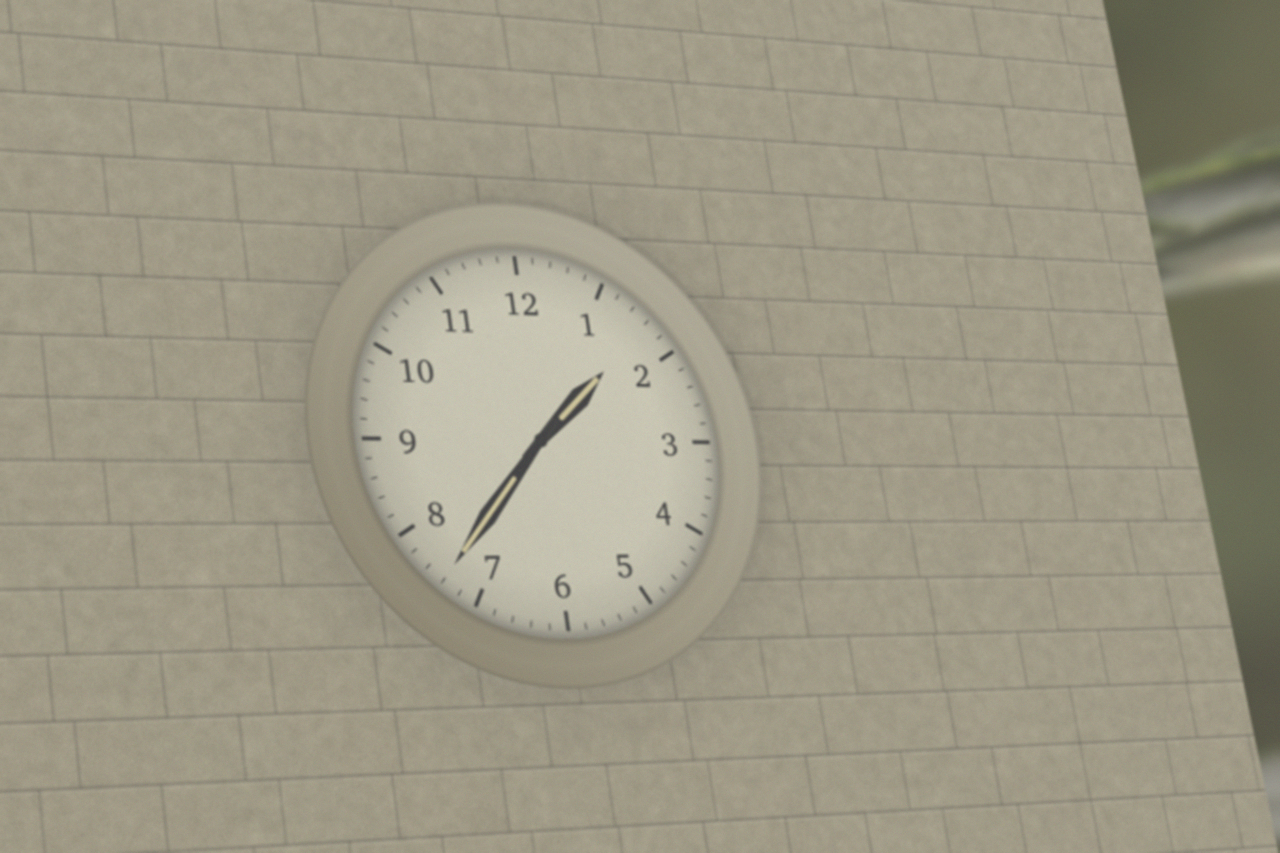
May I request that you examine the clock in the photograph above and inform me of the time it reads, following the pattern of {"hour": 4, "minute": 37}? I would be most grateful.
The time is {"hour": 1, "minute": 37}
